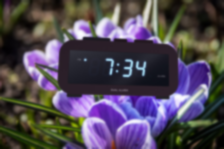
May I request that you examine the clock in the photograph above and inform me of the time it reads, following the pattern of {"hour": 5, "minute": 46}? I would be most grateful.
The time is {"hour": 7, "minute": 34}
